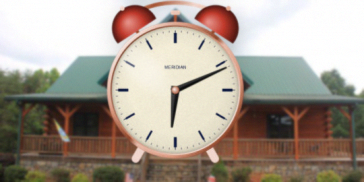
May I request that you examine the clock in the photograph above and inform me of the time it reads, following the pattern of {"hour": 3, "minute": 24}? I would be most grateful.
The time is {"hour": 6, "minute": 11}
